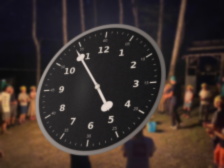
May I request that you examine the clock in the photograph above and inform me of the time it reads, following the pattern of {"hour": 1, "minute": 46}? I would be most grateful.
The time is {"hour": 4, "minute": 54}
